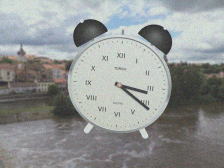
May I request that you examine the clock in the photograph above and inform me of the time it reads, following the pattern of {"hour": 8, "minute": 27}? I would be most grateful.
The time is {"hour": 3, "minute": 21}
